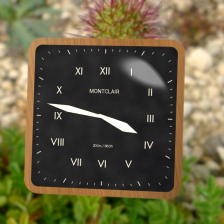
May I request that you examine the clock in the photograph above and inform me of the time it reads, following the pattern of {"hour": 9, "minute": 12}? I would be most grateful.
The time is {"hour": 3, "minute": 47}
